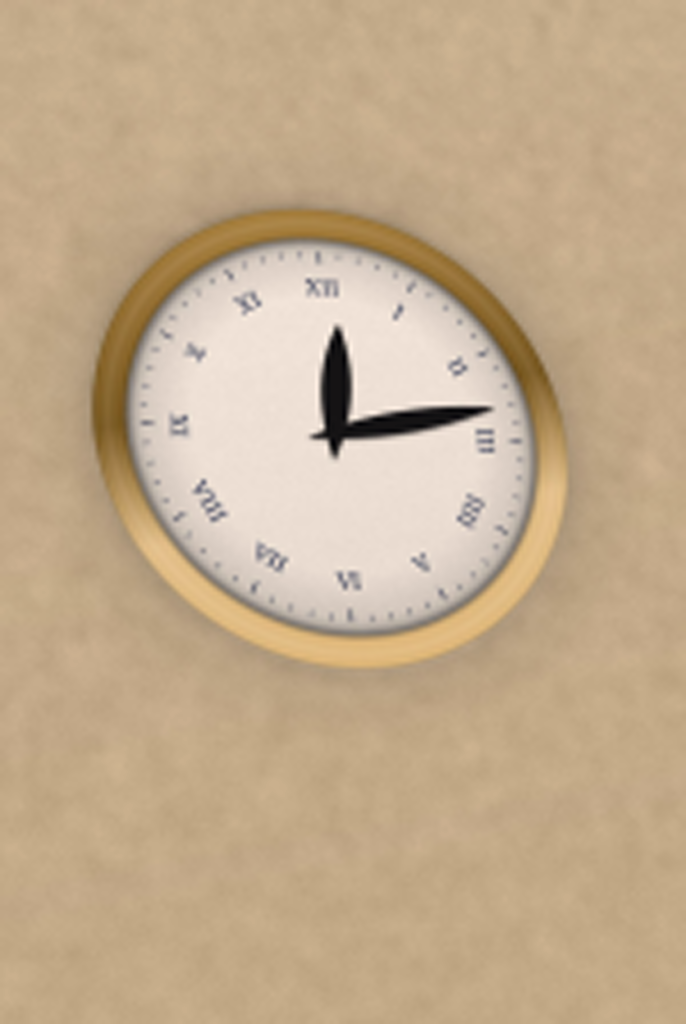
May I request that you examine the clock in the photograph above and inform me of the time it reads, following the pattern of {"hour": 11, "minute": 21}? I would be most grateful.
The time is {"hour": 12, "minute": 13}
